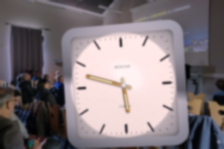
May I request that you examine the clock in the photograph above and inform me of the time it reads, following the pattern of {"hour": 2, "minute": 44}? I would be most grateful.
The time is {"hour": 5, "minute": 48}
